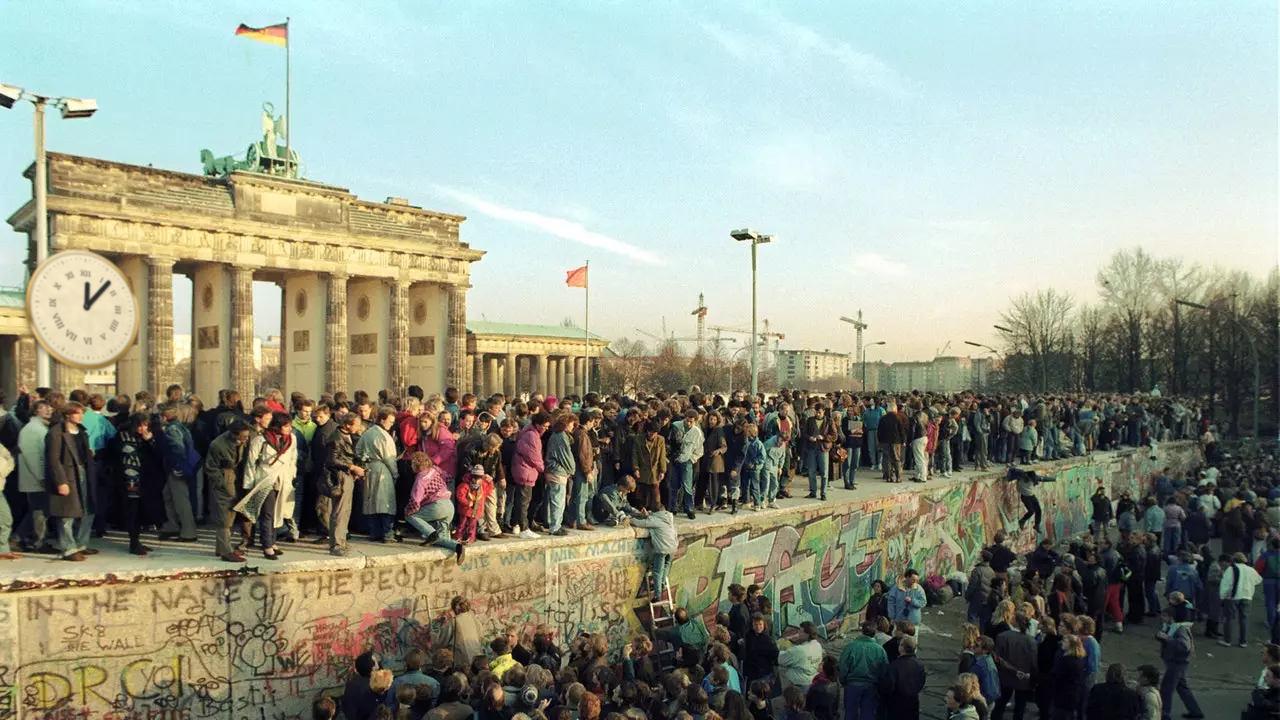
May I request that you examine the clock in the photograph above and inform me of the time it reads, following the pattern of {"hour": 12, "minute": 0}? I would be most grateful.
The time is {"hour": 12, "minute": 7}
